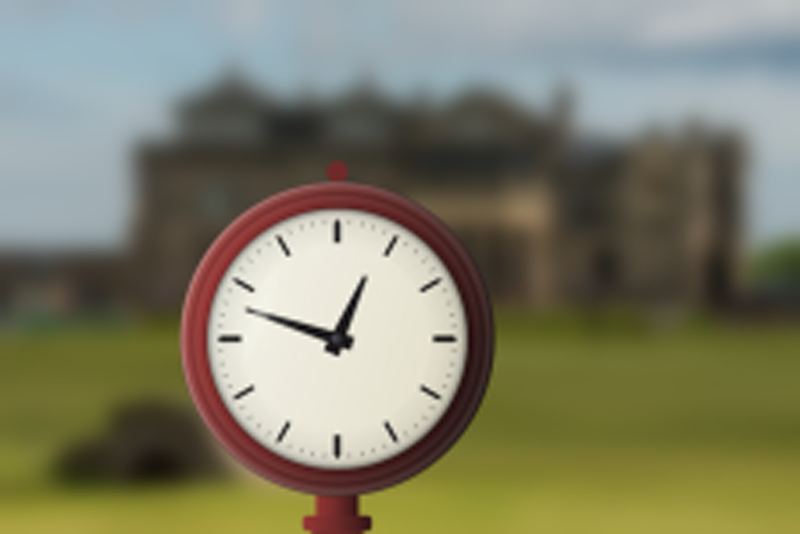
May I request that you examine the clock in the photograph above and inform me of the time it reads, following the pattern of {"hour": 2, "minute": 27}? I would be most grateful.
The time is {"hour": 12, "minute": 48}
